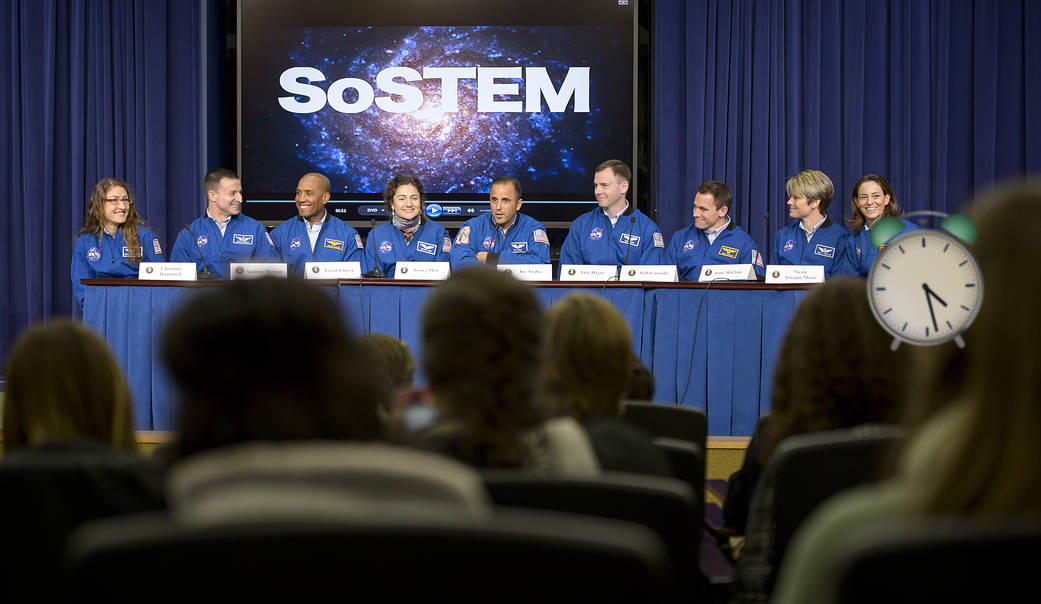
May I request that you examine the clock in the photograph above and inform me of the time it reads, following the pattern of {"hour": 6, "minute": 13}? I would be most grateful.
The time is {"hour": 4, "minute": 28}
